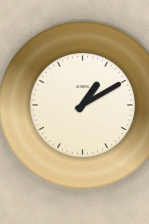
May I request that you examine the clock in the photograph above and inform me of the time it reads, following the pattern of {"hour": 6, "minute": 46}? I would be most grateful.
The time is {"hour": 1, "minute": 10}
